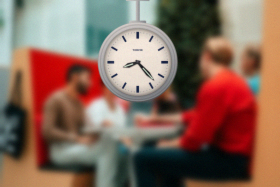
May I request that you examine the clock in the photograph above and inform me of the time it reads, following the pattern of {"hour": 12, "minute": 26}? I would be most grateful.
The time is {"hour": 8, "minute": 23}
